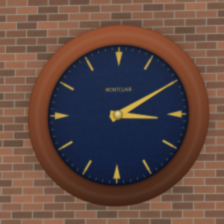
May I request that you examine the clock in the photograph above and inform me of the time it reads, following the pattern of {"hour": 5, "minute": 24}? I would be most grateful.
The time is {"hour": 3, "minute": 10}
